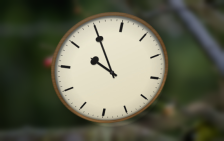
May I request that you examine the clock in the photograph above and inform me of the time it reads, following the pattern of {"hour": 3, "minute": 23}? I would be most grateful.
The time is {"hour": 9, "minute": 55}
